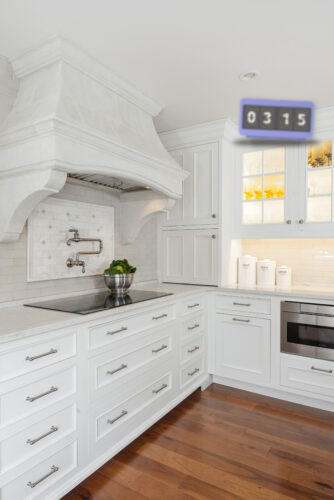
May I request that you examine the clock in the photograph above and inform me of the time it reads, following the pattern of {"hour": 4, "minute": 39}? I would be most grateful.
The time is {"hour": 3, "minute": 15}
